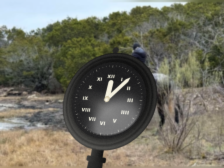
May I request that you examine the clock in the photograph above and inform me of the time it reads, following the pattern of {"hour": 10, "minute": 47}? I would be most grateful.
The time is {"hour": 12, "minute": 7}
